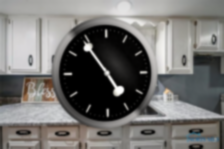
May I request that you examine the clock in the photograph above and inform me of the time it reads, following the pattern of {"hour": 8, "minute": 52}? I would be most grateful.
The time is {"hour": 4, "minute": 54}
